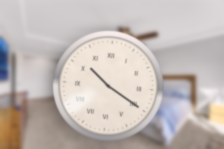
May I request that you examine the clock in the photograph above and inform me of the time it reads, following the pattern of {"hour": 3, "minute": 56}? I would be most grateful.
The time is {"hour": 10, "minute": 20}
